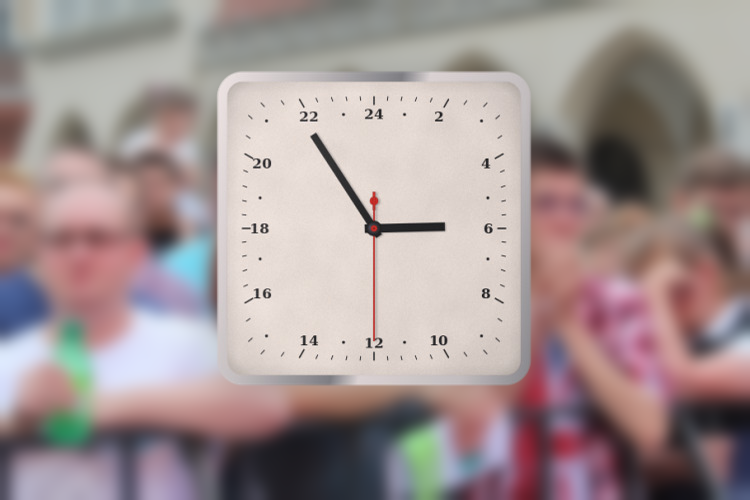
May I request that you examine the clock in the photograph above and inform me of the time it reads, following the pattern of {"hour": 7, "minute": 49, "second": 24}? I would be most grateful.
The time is {"hour": 5, "minute": 54, "second": 30}
